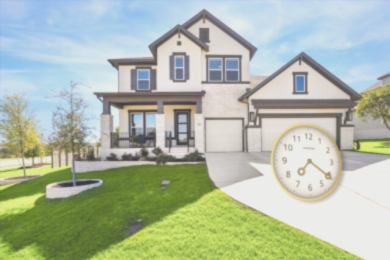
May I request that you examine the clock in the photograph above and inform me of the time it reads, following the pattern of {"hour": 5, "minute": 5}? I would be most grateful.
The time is {"hour": 7, "minute": 21}
